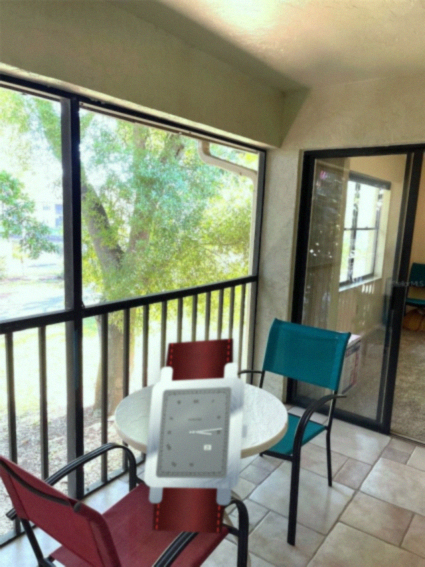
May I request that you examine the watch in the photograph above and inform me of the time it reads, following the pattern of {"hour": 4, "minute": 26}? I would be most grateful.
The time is {"hour": 3, "minute": 14}
